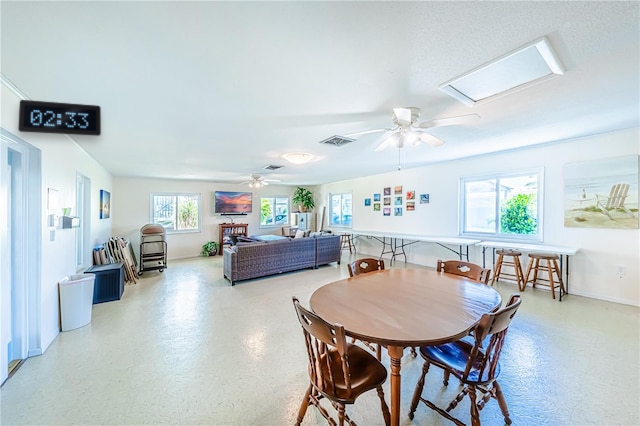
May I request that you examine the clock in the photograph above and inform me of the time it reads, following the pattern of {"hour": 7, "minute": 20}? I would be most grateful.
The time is {"hour": 2, "minute": 33}
